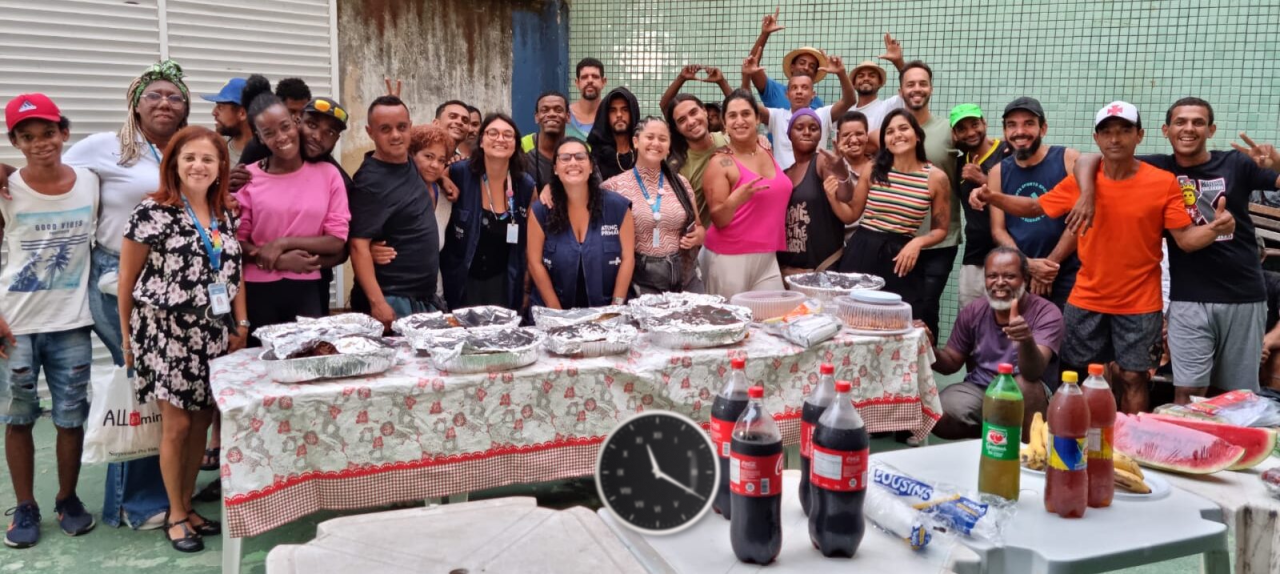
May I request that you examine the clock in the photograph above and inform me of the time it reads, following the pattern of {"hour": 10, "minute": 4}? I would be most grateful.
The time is {"hour": 11, "minute": 20}
